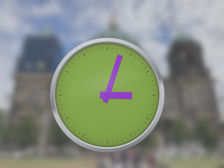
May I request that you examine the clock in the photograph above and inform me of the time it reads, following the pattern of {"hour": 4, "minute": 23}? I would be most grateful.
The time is {"hour": 3, "minute": 3}
